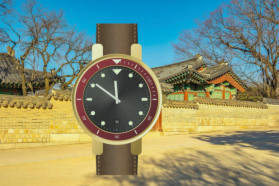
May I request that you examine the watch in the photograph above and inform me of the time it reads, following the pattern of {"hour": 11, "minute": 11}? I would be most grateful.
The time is {"hour": 11, "minute": 51}
